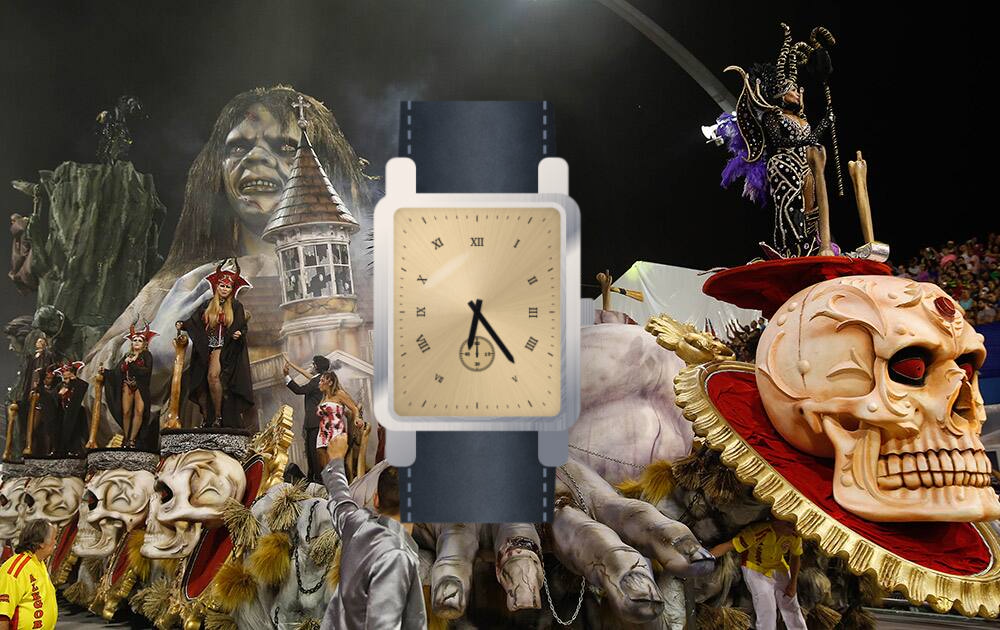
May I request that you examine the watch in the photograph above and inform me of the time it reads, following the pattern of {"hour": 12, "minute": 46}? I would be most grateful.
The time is {"hour": 6, "minute": 24}
